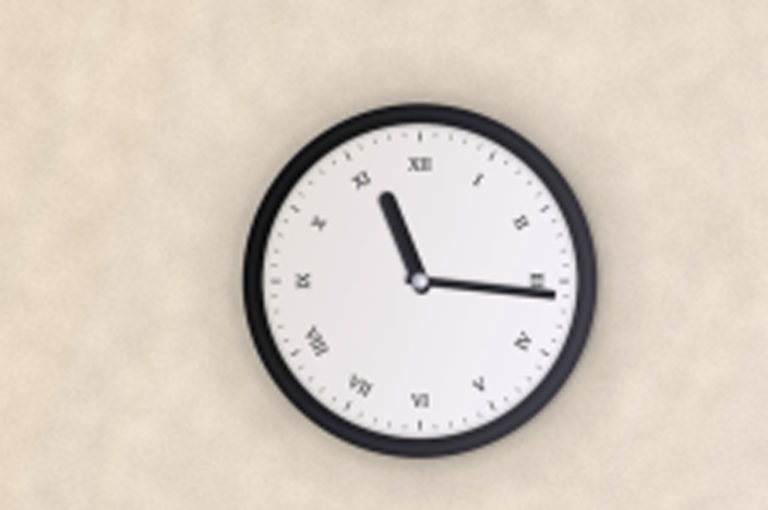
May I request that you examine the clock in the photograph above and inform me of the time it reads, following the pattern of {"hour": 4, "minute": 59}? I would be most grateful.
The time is {"hour": 11, "minute": 16}
